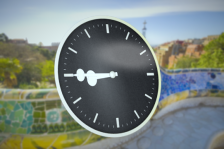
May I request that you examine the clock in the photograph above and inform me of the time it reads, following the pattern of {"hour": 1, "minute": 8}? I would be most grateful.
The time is {"hour": 8, "minute": 45}
